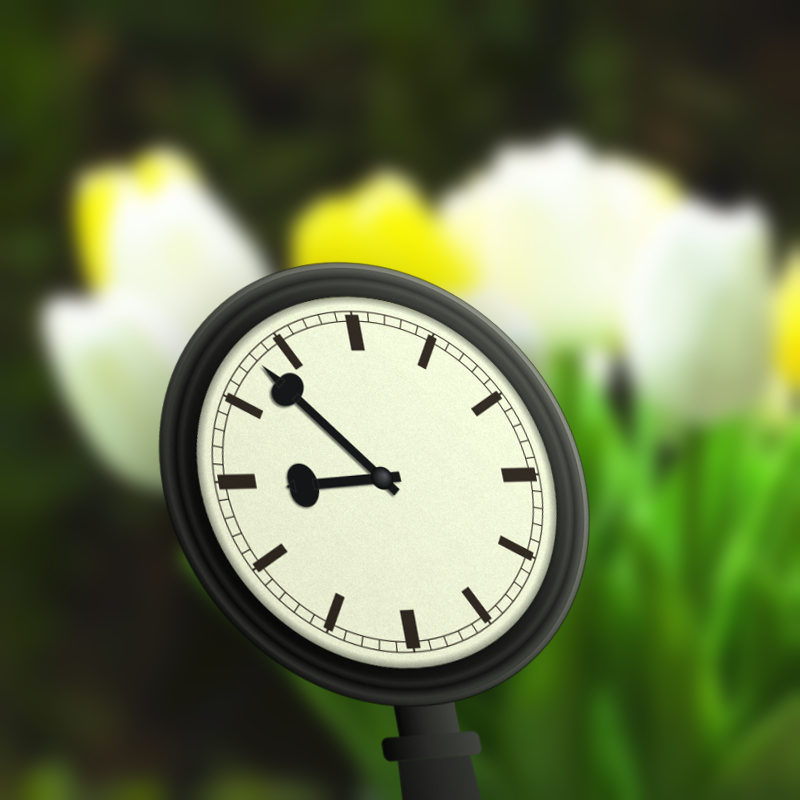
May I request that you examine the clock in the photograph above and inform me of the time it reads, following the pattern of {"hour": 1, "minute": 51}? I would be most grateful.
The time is {"hour": 8, "minute": 53}
